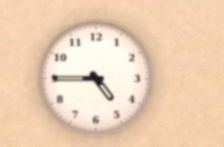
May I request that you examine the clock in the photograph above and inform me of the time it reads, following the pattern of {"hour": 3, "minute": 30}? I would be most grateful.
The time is {"hour": 4, "minute": 45}
